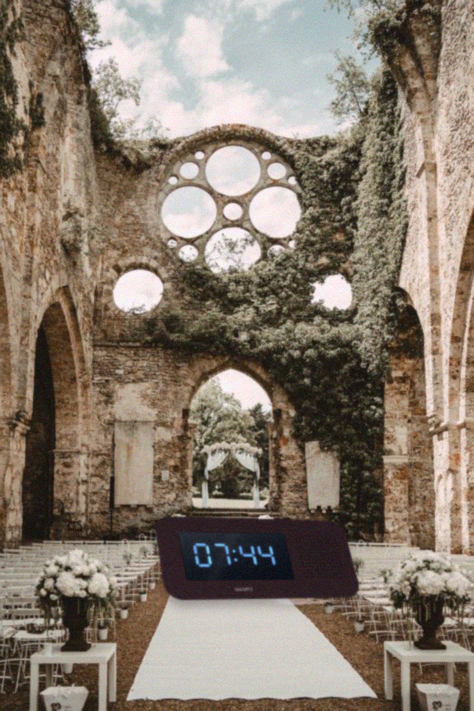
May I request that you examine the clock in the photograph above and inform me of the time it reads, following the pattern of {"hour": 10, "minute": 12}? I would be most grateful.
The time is {"hour": 7, "minute": 44}
